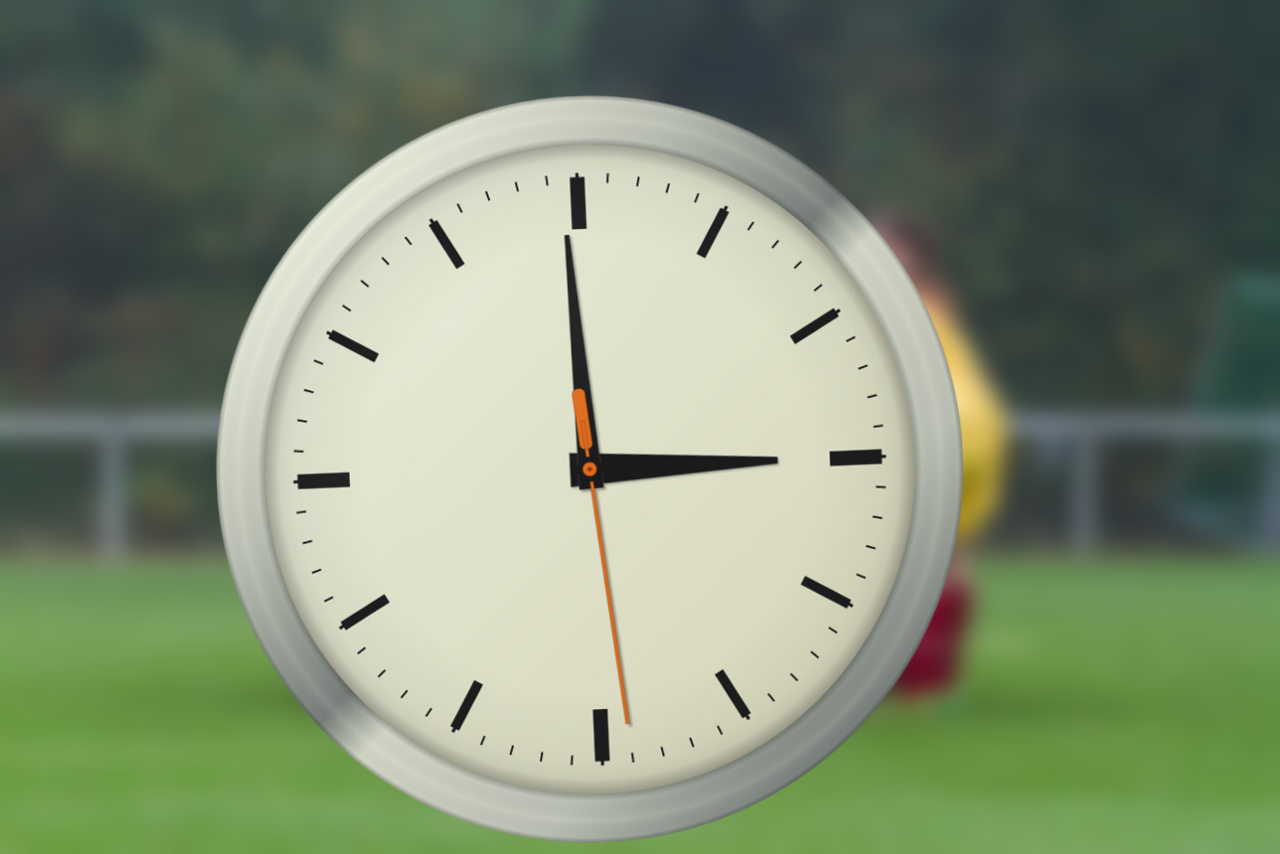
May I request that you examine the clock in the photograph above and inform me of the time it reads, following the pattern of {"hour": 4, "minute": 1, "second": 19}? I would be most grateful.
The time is {"hour": 2, "minute": 59, "second": 29}
